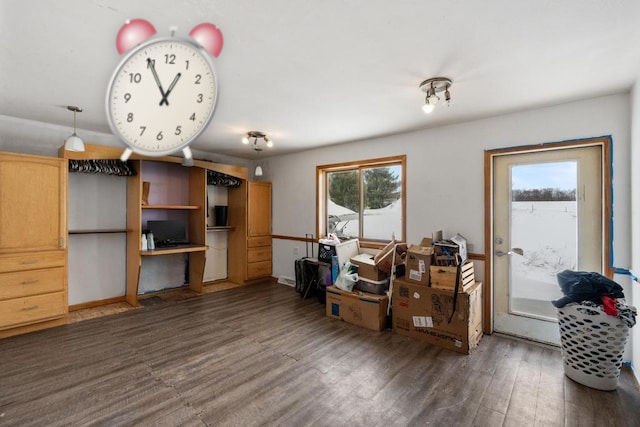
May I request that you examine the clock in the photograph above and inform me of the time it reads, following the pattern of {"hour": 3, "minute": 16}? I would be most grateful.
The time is {"hour": 12, "minute": 55}
